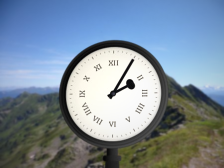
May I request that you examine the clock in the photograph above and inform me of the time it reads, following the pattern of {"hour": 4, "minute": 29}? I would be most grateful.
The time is {"hour": 2, "minute": 5}
